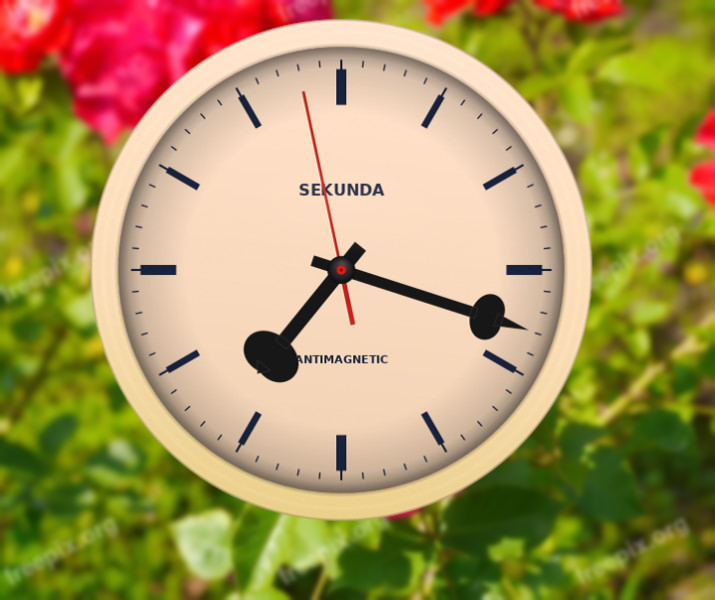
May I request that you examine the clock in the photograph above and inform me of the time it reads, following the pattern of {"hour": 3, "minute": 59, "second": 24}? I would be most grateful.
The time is {"hour": 7, "minute": 17, "second": 58}
